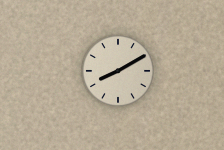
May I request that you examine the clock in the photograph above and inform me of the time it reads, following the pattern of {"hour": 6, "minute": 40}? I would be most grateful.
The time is {"hour": 8, "minute": 10}
